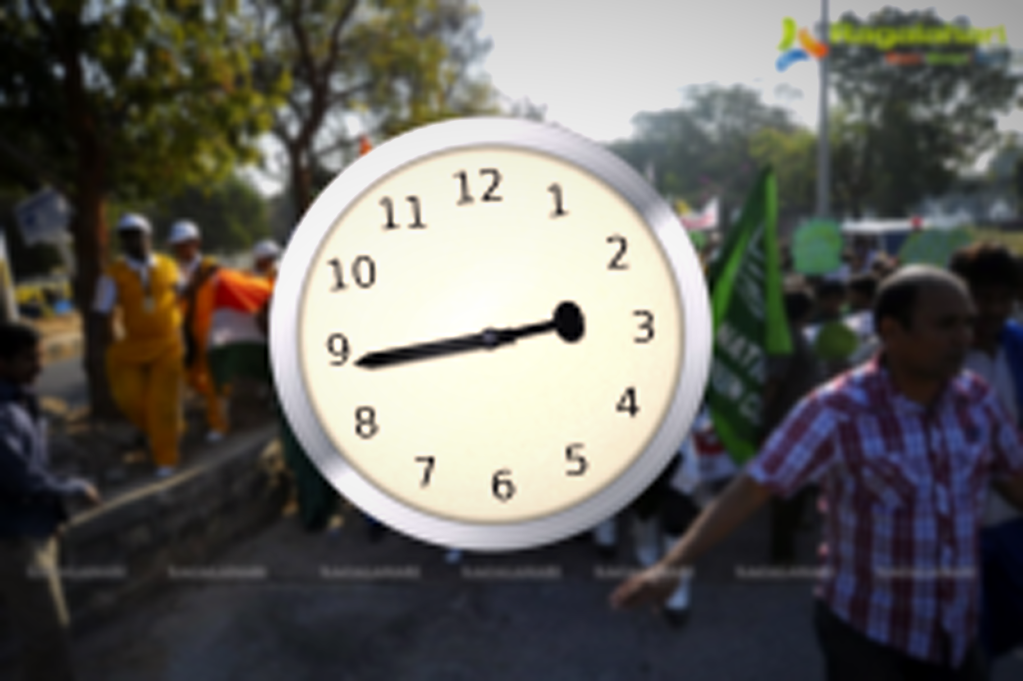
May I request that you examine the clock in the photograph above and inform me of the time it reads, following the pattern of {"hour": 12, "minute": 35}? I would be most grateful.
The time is {"hour": 2, "minute": 44}
